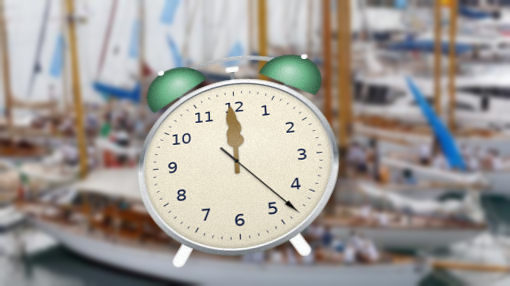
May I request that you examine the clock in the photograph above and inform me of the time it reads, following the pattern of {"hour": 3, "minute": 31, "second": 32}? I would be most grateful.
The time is {"hour": 11, "minute": 59, "second": 23}
